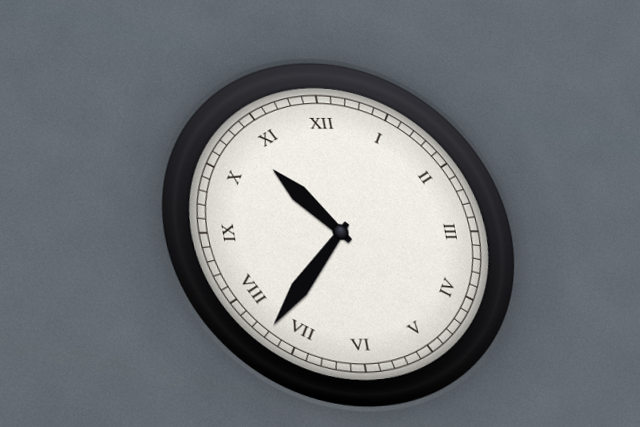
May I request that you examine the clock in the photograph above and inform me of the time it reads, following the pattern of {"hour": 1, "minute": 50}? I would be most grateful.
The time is {"hour": 10, "minute": 37}
